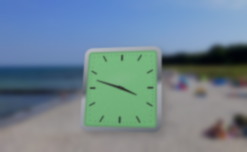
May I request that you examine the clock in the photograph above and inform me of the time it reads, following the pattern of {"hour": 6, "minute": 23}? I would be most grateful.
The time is {"hour": 3, "minute": 48}
